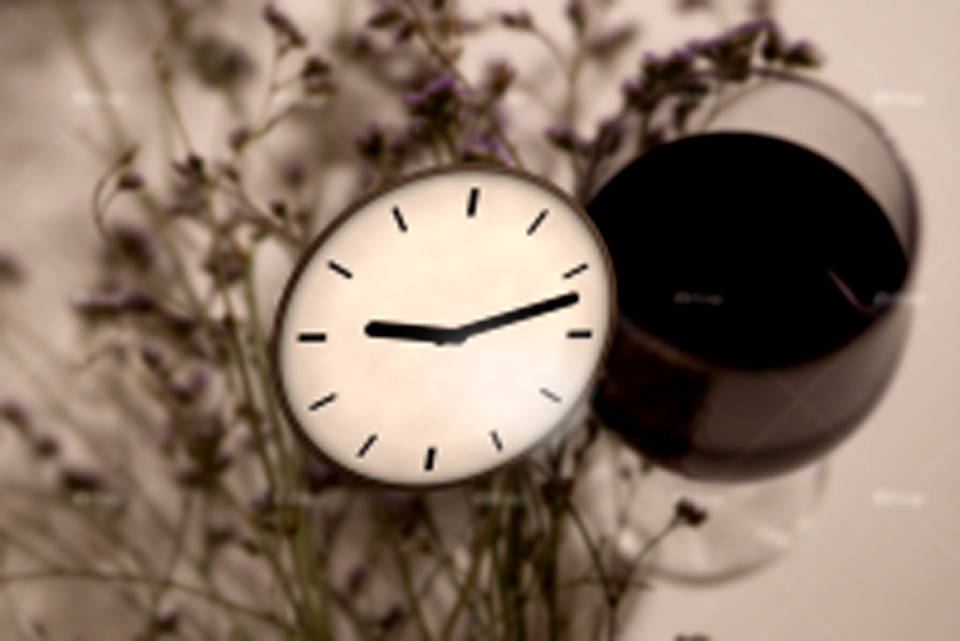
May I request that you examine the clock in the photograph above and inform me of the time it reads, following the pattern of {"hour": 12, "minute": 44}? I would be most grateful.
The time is {"hour": 9, "minute": 12}
